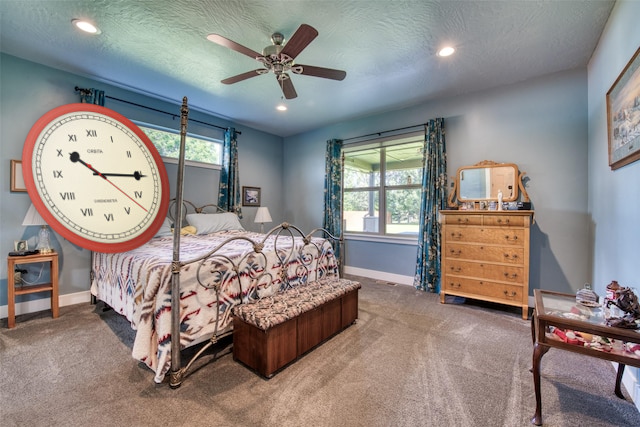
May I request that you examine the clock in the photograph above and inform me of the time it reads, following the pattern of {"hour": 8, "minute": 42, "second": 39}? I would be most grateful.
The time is {"hour": 10, "minute": 15, "second": 22}
